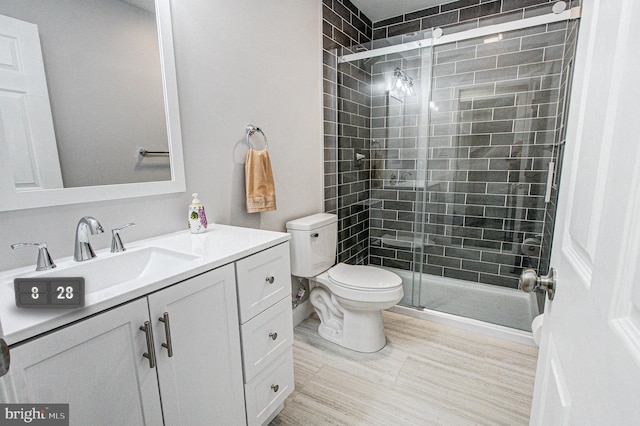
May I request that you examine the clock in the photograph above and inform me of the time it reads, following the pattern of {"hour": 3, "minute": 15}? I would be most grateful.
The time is {"hour": 8, "minute": 28}
